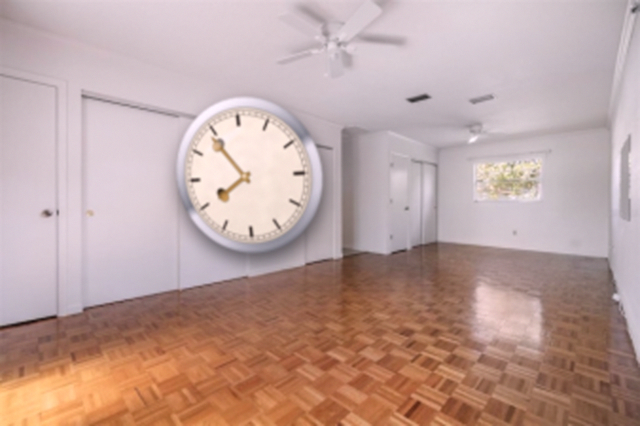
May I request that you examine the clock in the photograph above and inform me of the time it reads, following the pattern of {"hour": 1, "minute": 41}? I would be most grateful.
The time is {"hour": 7, "minute": 54}
